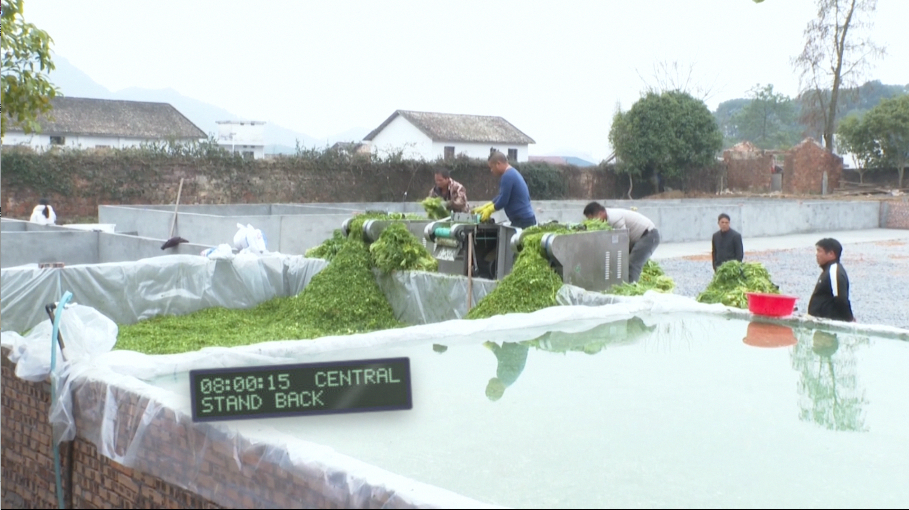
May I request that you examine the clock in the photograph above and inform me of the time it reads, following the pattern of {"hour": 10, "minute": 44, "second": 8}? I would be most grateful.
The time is {"hour": 8, "minute": 0, "second": 15}
